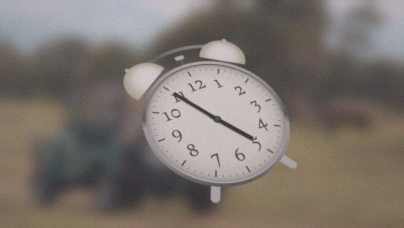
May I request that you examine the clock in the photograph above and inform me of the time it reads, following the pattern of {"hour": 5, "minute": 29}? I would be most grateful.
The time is {"hour": 4, "minute": 55}
